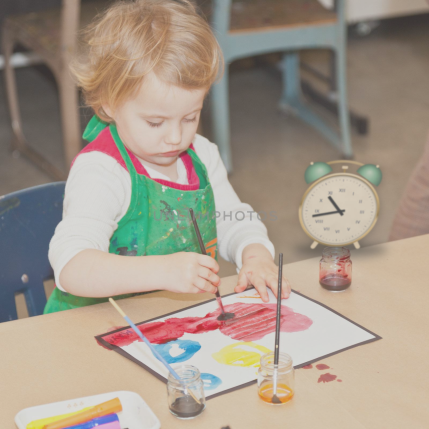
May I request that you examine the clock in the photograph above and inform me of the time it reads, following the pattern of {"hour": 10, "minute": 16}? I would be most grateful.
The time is {"hour": 10, "minute": 43}
